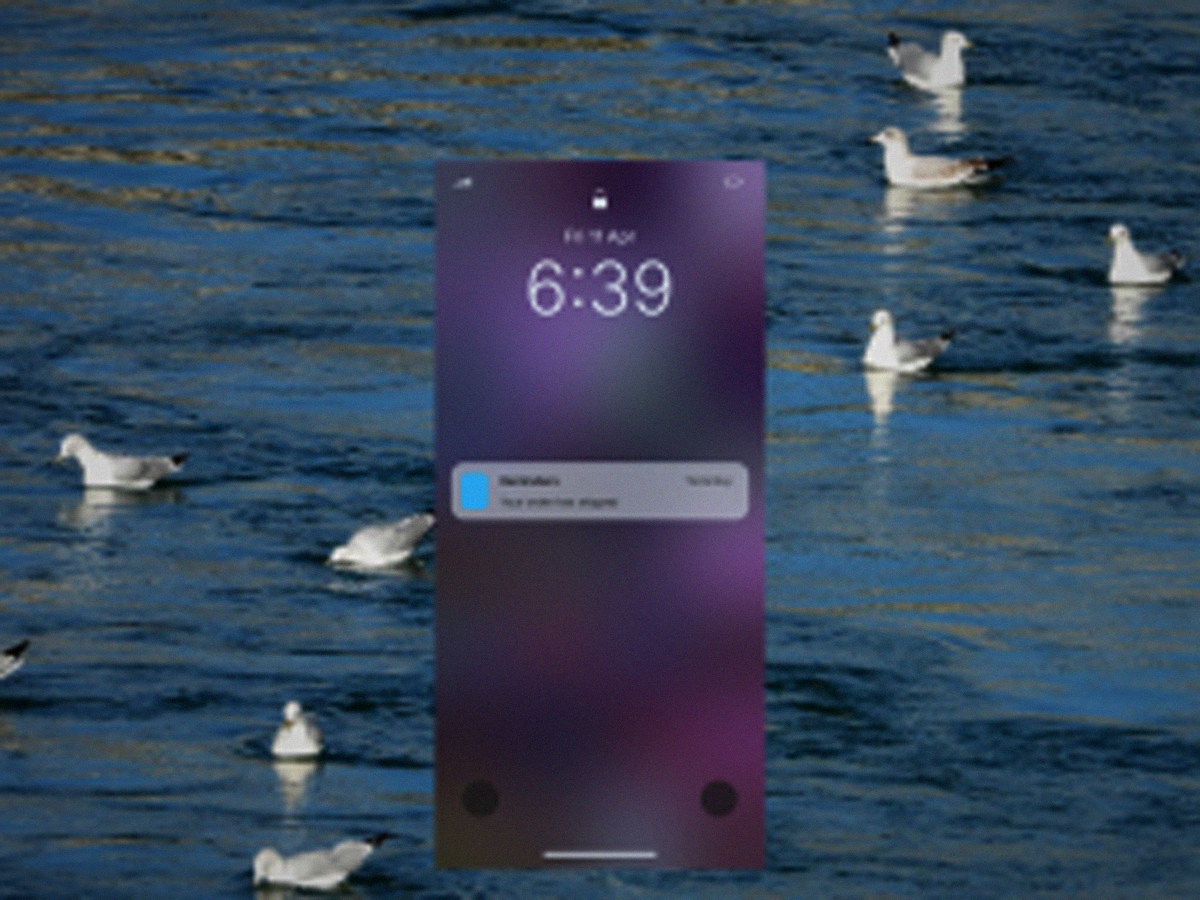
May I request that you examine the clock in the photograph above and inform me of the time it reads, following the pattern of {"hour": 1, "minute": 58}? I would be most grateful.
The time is {"hour": 6, "minute": 39}
